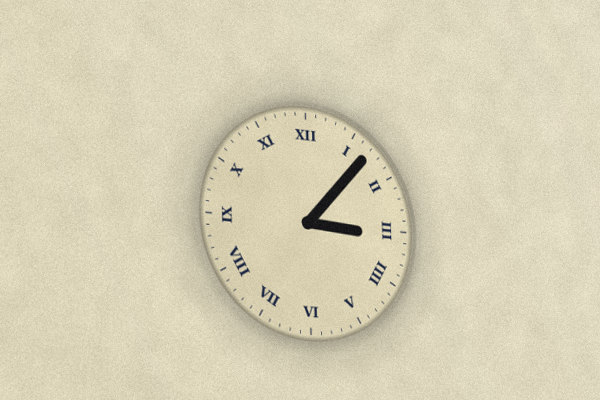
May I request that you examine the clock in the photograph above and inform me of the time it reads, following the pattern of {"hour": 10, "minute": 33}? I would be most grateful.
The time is {"hour": 3, "minute": 7}
